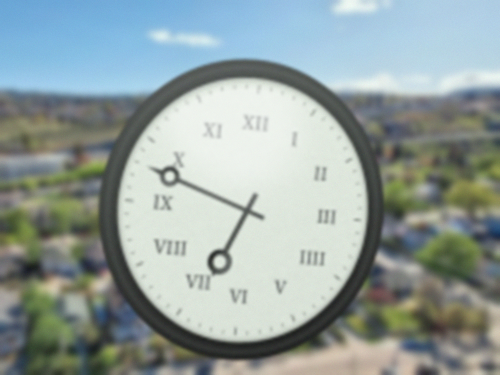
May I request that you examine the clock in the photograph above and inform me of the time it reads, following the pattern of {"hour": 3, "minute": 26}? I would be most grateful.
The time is {"hour": 6, "minute": 48}
